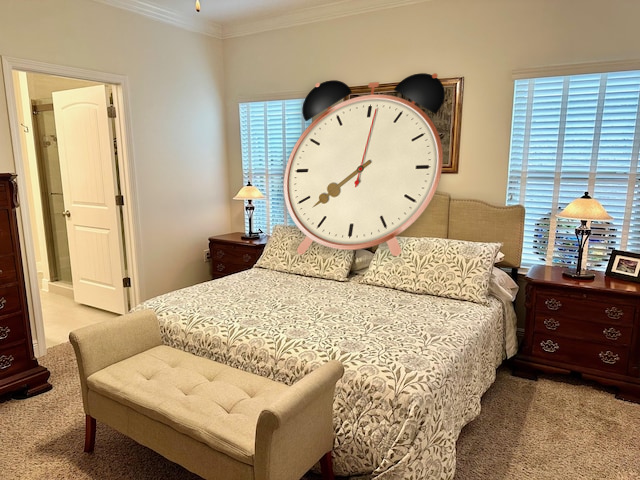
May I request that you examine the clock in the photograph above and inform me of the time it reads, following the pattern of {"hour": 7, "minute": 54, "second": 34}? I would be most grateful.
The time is {"hour": 7, "minute": 38, "second": 1}
